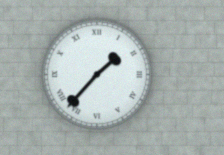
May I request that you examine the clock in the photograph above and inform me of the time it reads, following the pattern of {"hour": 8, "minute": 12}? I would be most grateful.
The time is {"hour": 1, "minute": 37}
